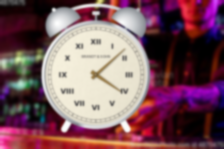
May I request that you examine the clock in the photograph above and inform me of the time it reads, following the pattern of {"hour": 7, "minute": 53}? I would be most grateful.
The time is {"hour": 4, "minute": 8}
